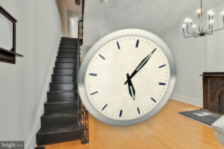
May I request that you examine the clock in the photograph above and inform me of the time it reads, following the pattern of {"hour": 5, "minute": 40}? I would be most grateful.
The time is {"hour": 5, "minute": 5}
